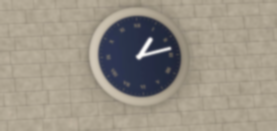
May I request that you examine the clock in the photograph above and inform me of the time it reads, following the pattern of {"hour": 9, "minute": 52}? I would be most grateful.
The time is {"hour": 1, "minute": 13}
